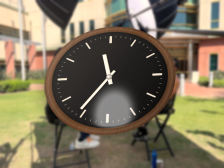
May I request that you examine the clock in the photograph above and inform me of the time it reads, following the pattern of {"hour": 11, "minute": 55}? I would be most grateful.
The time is {"hour": 11, "minute": 36}
